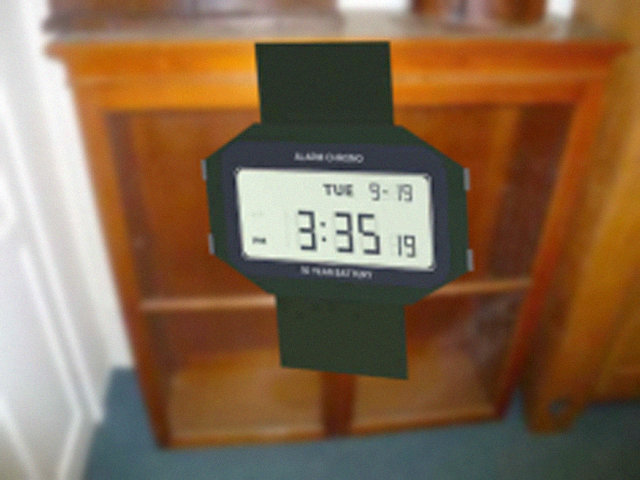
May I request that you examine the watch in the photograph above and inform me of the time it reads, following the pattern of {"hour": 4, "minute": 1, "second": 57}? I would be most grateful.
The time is {"hour": 3, "minute": 35, "second": 19}
